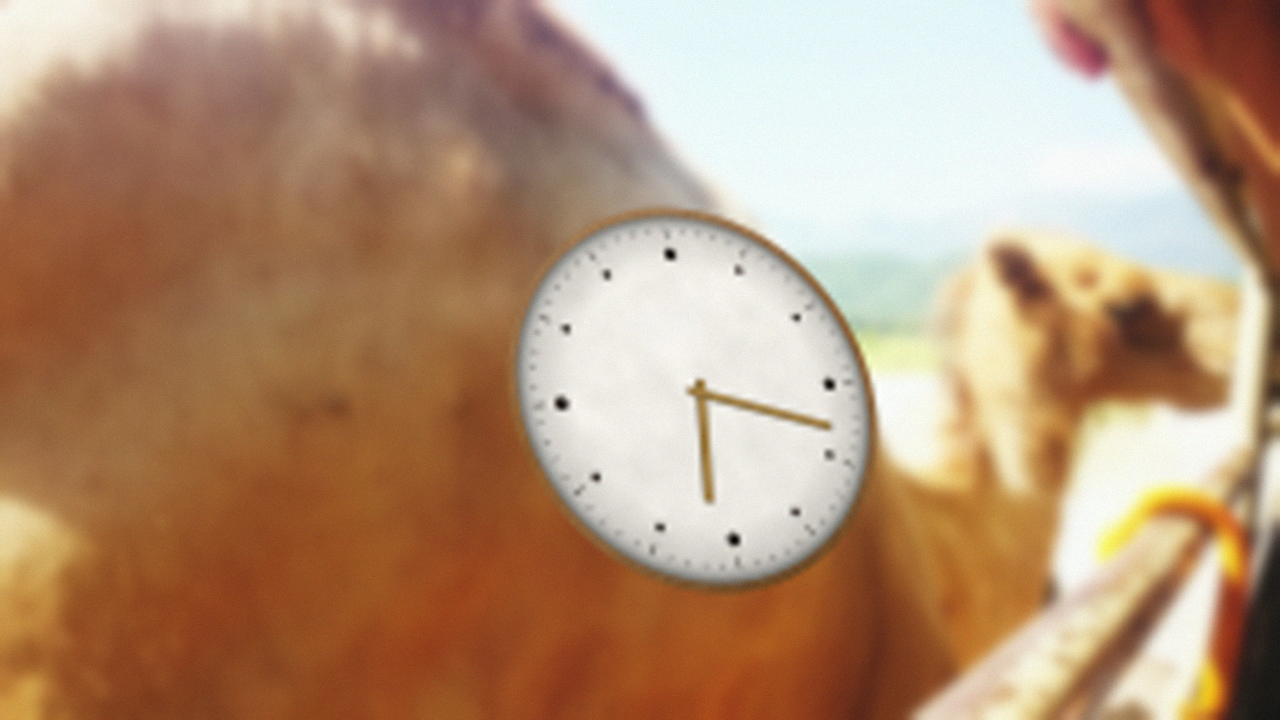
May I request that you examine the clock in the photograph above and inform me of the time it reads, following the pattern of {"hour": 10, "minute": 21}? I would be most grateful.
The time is {"hour": 6, "minute": 18}
